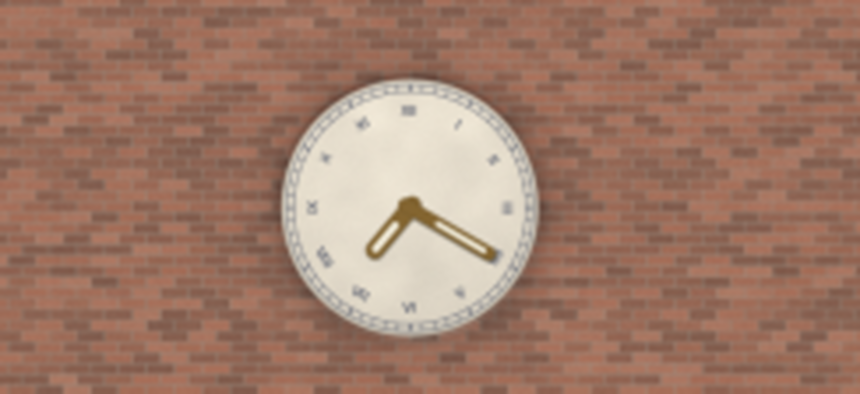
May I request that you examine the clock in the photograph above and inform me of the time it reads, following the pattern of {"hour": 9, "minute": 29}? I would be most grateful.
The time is {"hour": 7, "minute": 20}
